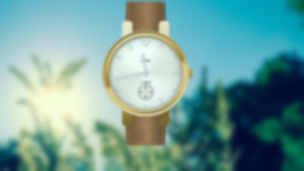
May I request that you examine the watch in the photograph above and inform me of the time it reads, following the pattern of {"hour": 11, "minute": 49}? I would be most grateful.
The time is {"hour": 11, "minute": 43}
